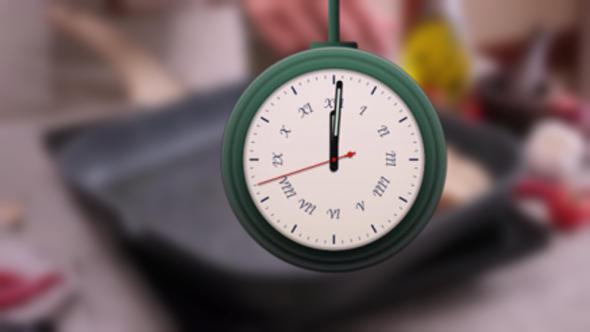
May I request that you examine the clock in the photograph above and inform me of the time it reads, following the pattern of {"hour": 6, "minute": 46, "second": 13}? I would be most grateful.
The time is {"hour": 12, "minute": 0, "second": 42}
